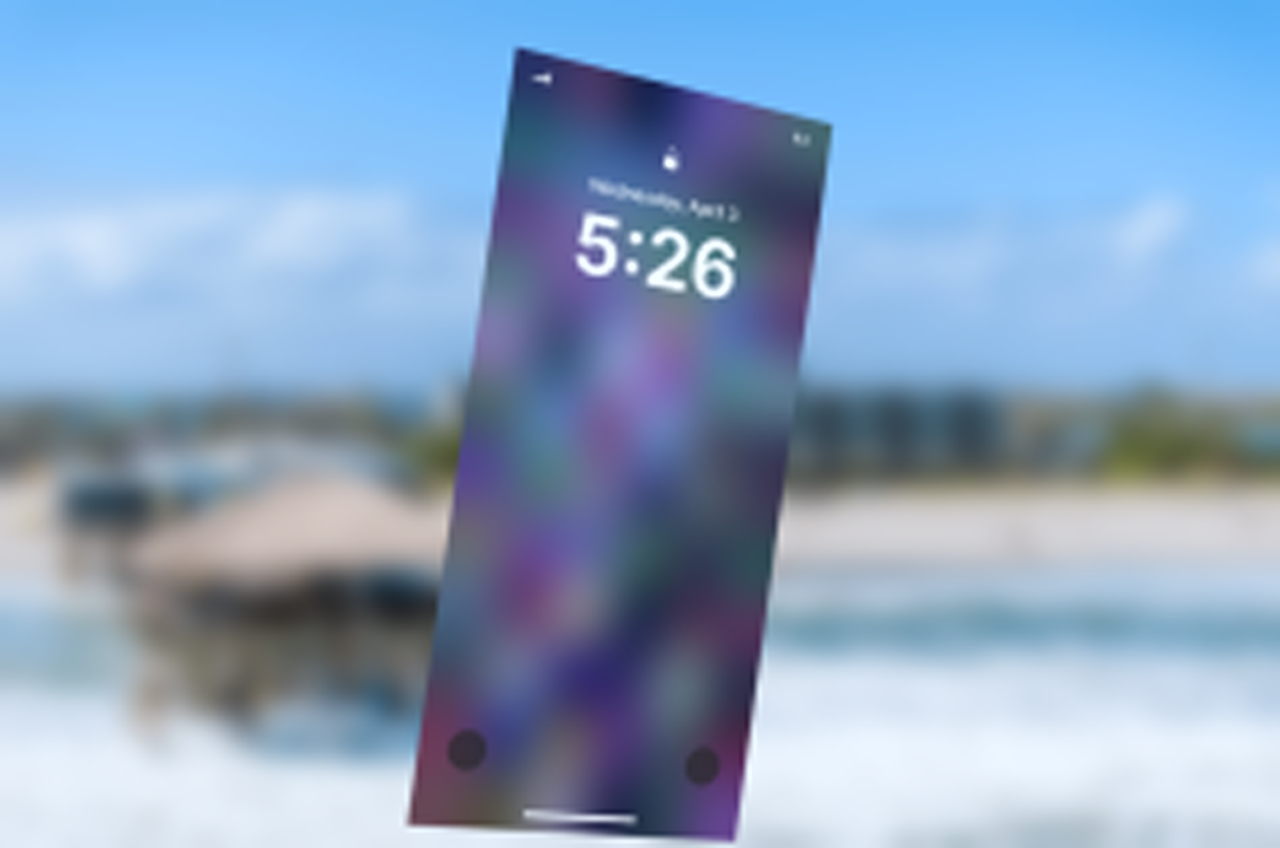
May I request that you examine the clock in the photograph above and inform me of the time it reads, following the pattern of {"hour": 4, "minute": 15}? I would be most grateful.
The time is {"hour": 5, "minute": 26}
